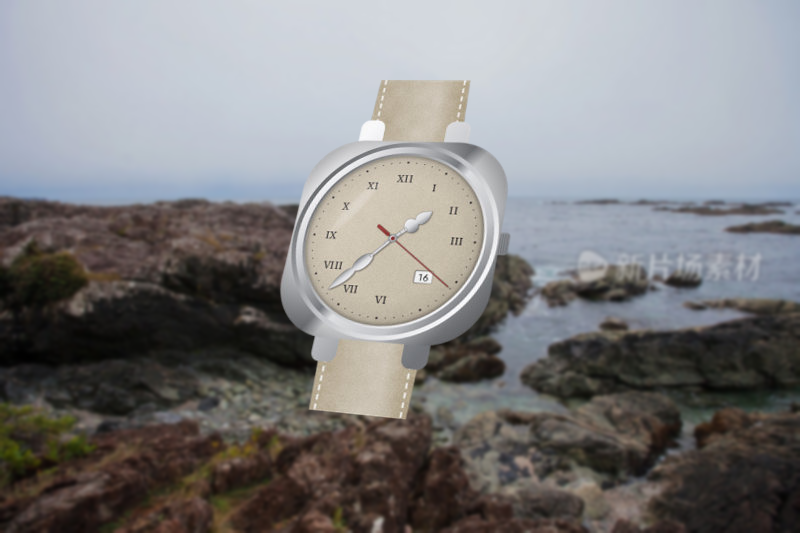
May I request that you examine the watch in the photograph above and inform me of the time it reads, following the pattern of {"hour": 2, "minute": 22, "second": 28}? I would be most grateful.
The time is {"hour": 1, "minute": 37, "second": 21}
